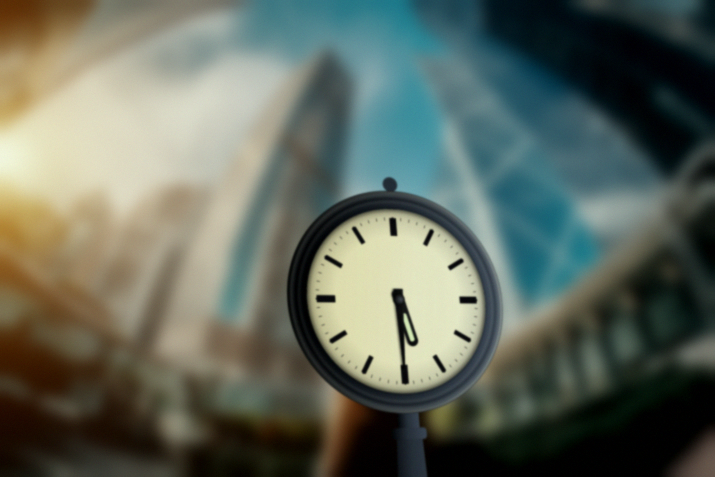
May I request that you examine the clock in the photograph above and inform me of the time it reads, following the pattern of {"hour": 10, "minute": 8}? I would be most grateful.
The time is {"hour": 5, "minute": 30}
